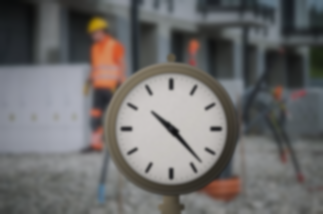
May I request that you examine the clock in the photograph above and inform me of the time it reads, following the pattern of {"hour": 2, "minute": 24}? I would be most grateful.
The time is {"hour": 10, "minute": 23}
